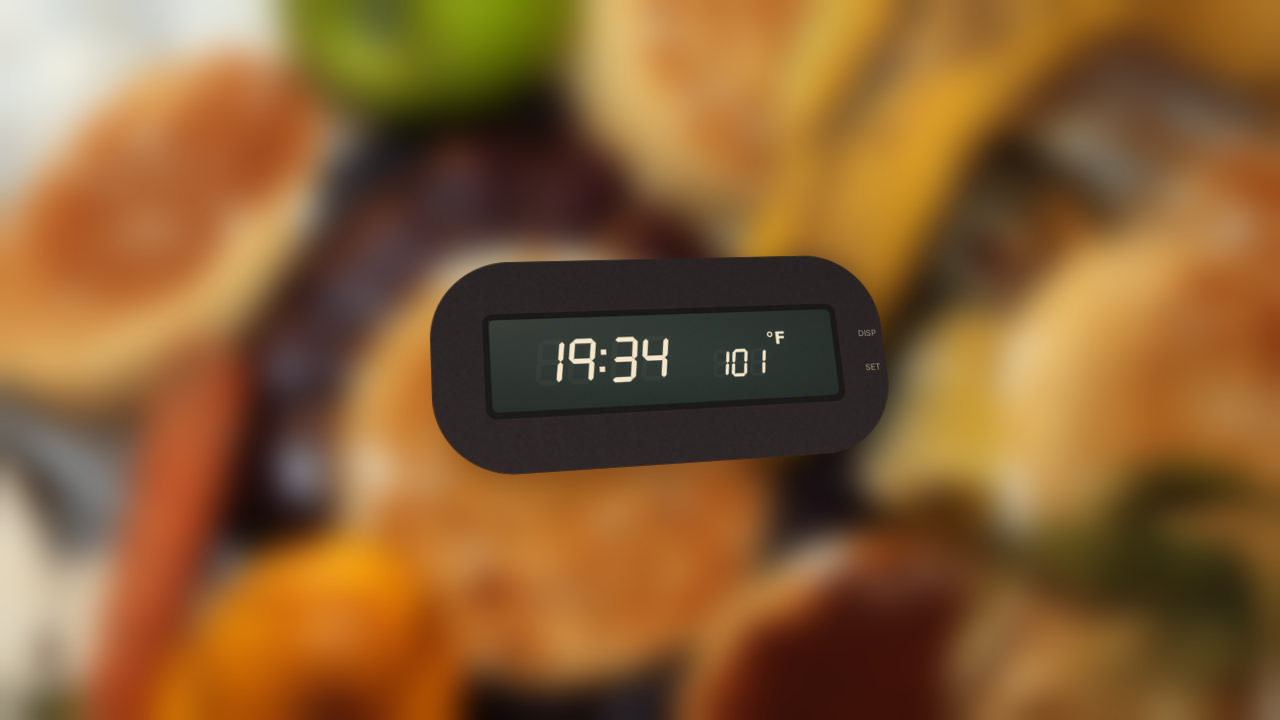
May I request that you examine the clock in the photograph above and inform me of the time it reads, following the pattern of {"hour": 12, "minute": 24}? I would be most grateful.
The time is {"hour": 19, "minute": 34}
